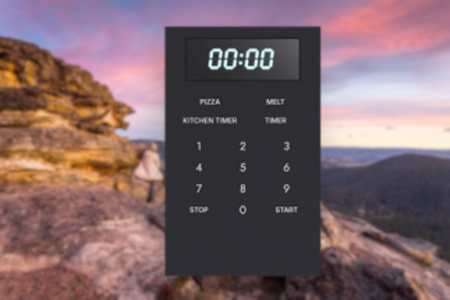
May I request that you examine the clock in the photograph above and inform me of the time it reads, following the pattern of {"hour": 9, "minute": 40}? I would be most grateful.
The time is {"hour": 0, "minute": 0}
